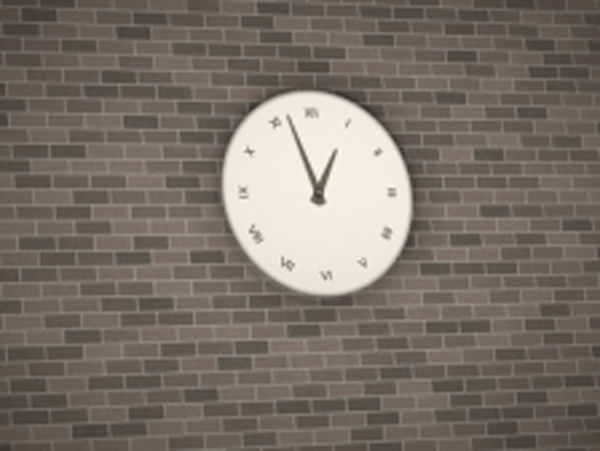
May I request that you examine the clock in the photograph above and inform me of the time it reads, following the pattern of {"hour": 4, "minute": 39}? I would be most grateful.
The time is {"hour": 12, "minute": 57}
